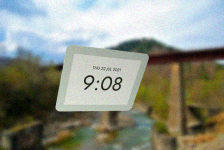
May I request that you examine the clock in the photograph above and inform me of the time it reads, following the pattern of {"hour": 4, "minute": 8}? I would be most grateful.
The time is {"hour": 9, "minute": 8}
